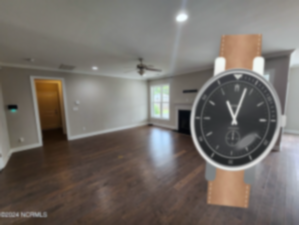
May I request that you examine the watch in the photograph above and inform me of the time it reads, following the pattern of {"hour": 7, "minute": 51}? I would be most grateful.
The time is {"hour": 11, "minute": 3}
